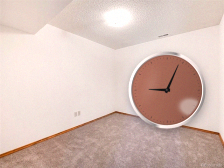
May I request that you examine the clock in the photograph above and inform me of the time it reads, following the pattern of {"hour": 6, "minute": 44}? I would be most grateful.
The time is {"hour": 9, "minute": 4}
